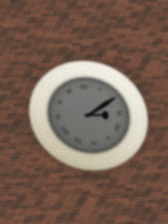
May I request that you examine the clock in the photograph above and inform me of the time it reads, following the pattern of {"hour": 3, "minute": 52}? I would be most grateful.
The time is {"hour": 3, "minute": 10}
